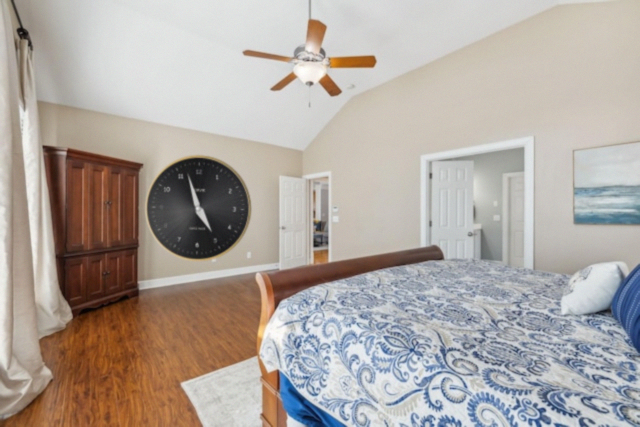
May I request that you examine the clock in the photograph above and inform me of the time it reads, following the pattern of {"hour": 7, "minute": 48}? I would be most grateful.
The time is {"hour": 4, "minute": 57}
